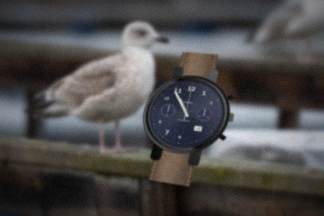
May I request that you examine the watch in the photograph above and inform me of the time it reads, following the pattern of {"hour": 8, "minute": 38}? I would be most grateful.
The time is {"hour": 10, "minute": 54}
